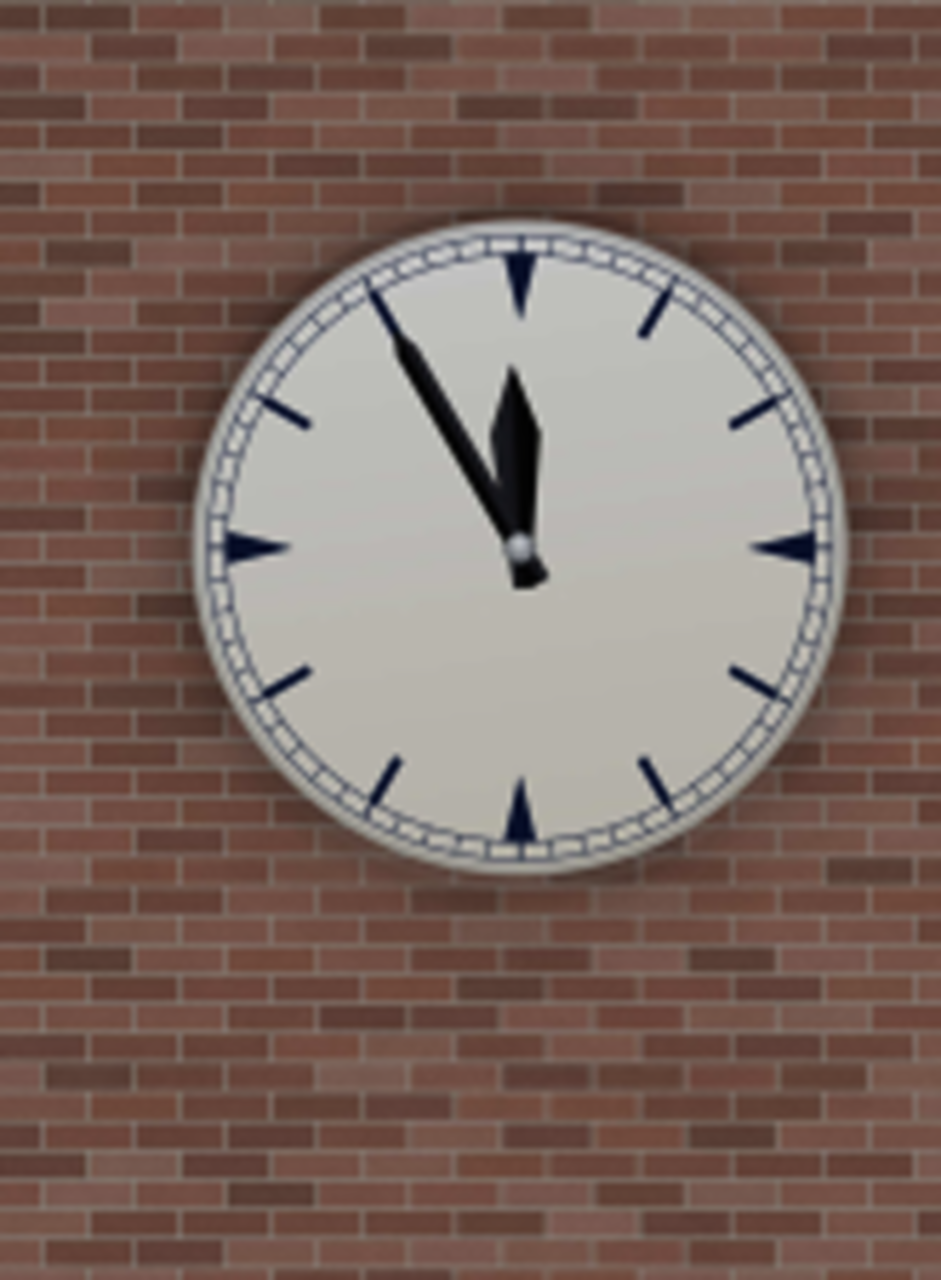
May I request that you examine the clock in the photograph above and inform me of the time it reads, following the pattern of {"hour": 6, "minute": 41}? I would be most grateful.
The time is {"hour": 11, "minute": 55}
